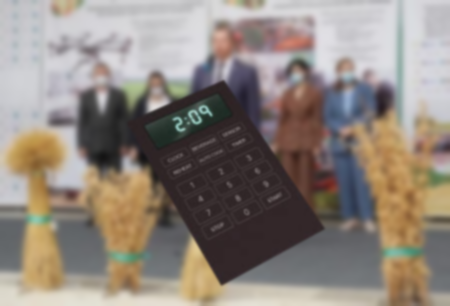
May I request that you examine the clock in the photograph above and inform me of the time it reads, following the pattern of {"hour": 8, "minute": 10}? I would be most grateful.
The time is {"hour": 2, "minute": 9}
